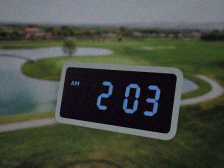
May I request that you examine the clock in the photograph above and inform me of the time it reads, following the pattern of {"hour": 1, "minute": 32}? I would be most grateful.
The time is {"hour": 2, "minute": 3}
